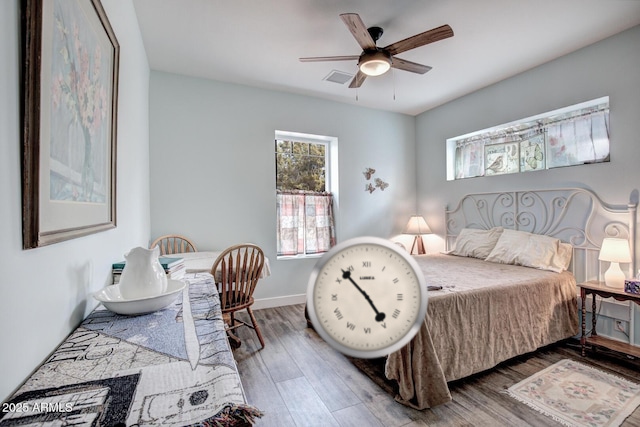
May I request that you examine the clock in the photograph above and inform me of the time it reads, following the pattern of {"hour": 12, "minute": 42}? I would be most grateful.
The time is {"hour": 4, "minute": 53}
